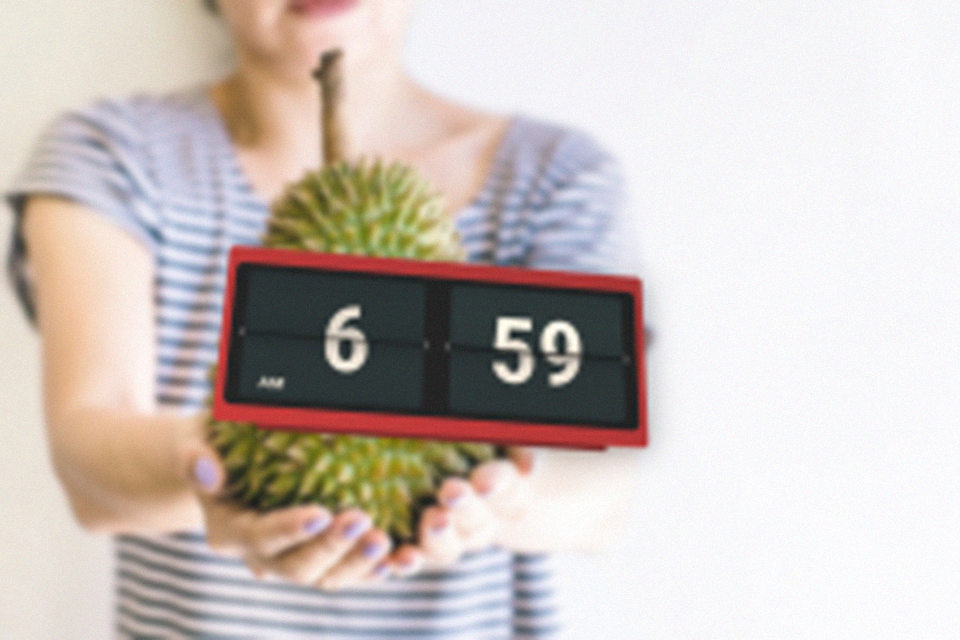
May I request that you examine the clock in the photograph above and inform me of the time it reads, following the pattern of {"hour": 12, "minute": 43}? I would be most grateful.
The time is {"hour": 6, "minute": 59}
